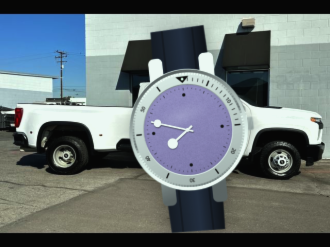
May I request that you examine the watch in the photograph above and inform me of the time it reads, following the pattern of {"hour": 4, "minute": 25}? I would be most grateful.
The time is {"hour": 7, "minute": 48}
